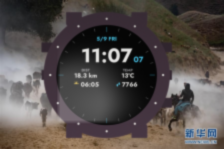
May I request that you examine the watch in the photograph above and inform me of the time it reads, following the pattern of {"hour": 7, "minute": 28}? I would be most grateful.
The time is {"hour": 11, "minute": 7}
